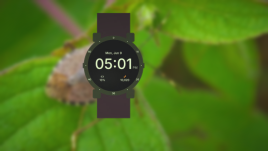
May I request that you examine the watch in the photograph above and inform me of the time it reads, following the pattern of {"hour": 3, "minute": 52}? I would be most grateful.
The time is {"hour": 5, "minute": 1}
